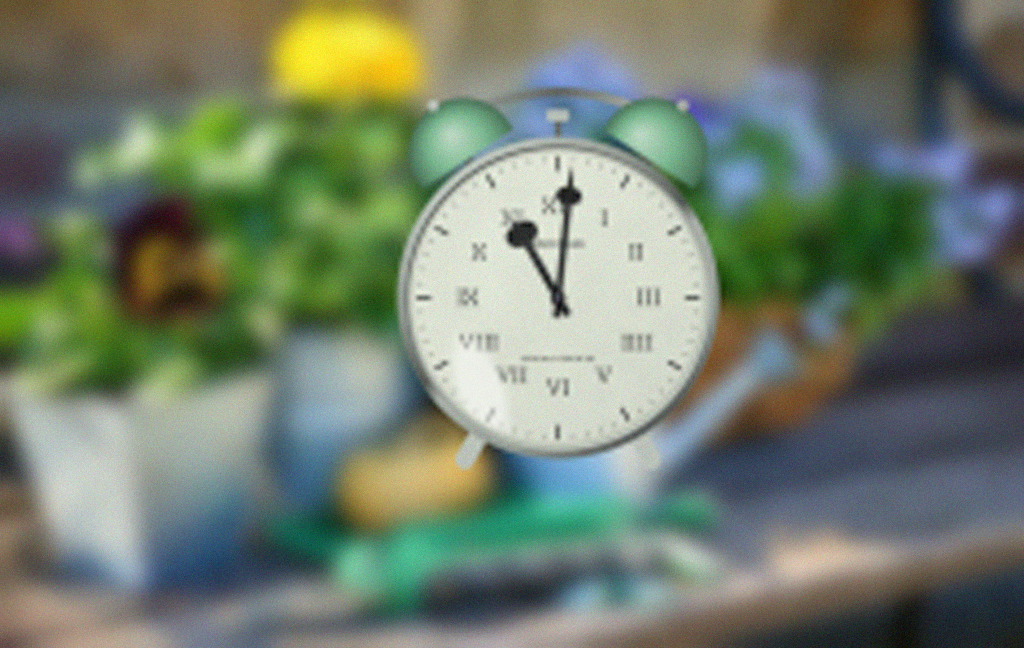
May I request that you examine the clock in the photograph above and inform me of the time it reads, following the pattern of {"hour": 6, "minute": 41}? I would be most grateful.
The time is {"hour": 11, "minute": 1}
